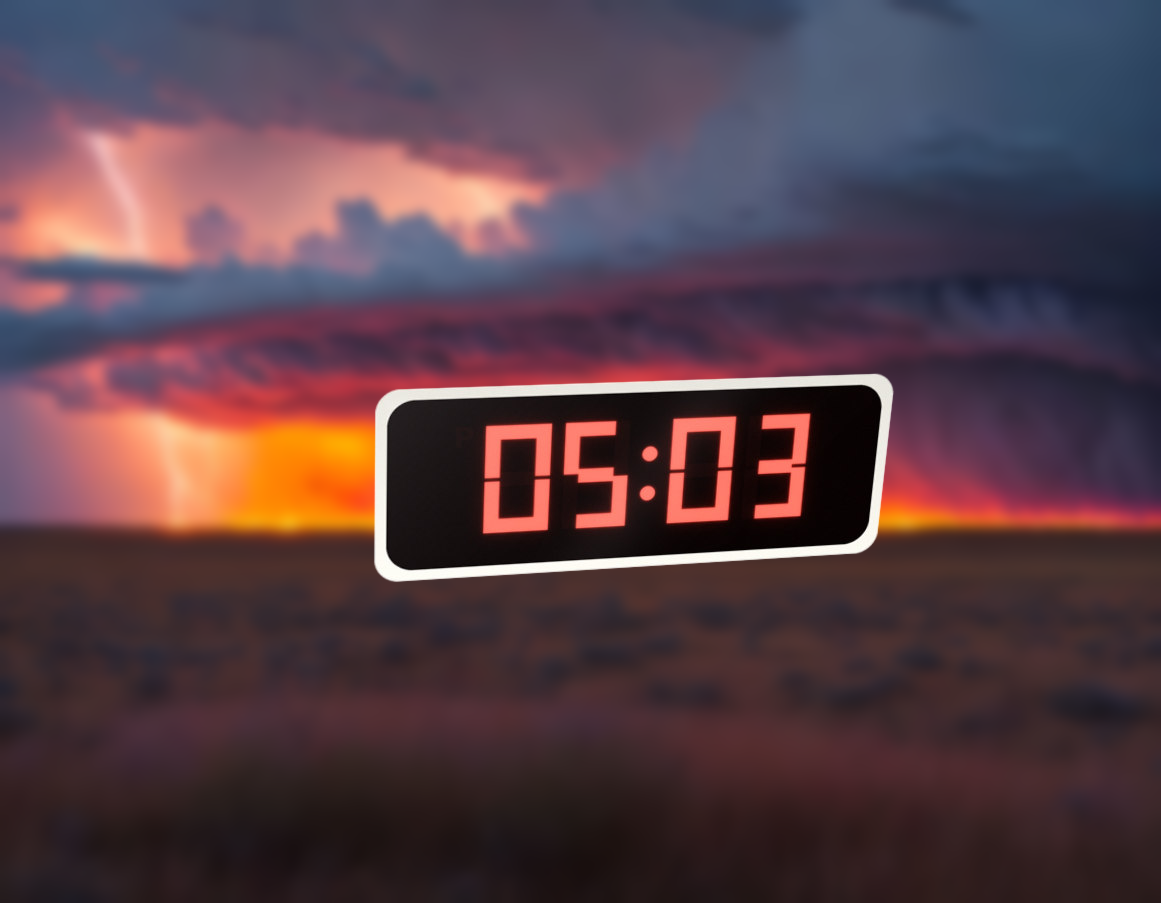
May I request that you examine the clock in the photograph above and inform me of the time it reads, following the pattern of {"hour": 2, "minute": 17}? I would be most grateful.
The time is {"hour": 5, "minute": 3}
